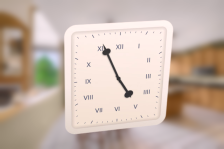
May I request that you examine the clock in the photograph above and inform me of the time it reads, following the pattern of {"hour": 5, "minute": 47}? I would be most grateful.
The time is {"hour": 4, "minute": 56}
